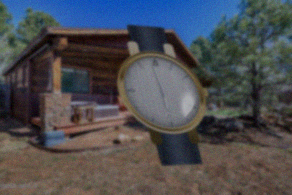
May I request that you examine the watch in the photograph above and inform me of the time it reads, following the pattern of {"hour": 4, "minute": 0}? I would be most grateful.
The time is {"hour": 5, "minute": 59}
